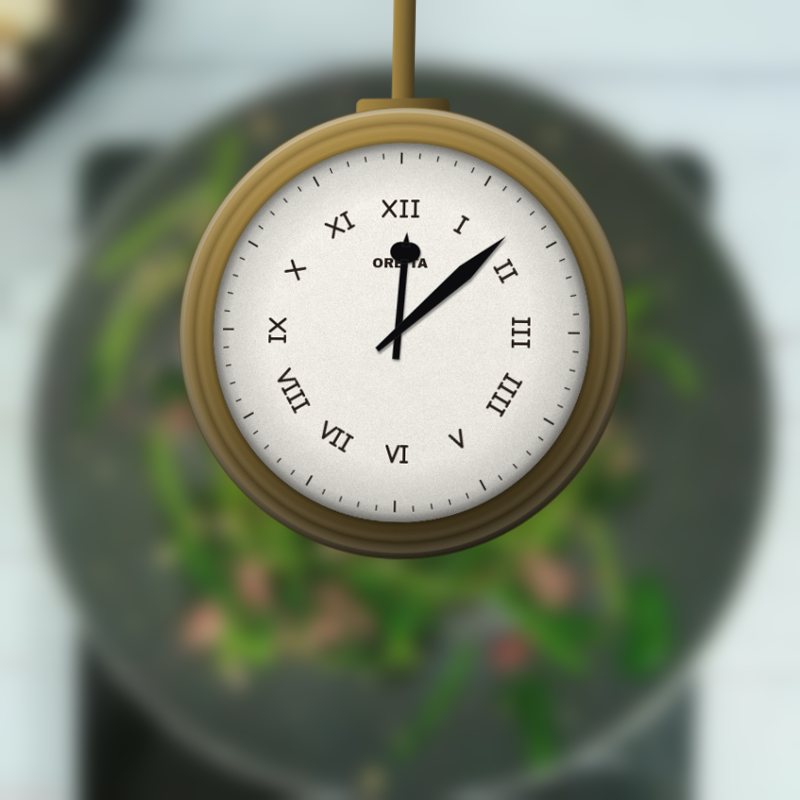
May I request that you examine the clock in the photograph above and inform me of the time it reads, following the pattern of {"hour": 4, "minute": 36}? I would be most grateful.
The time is {"hour": 12, "minute": 8}
